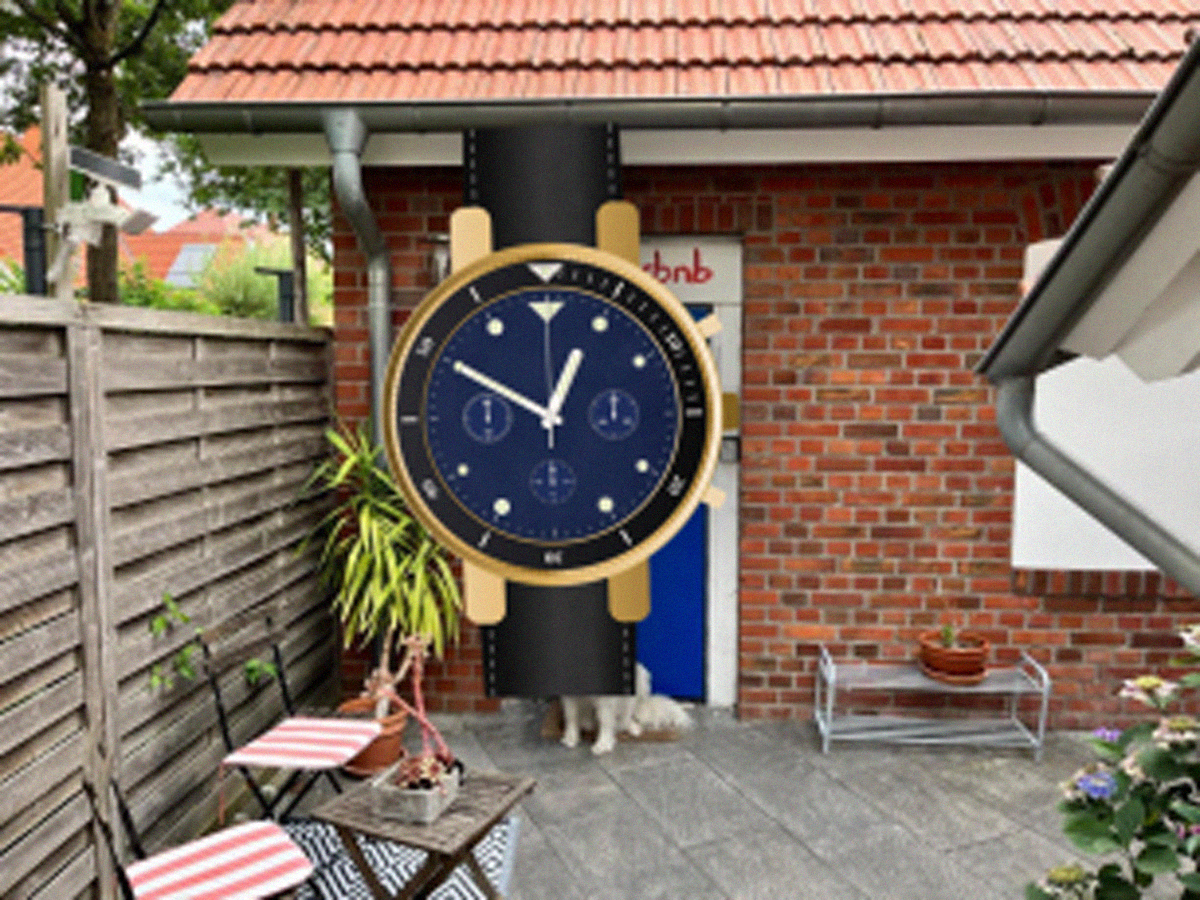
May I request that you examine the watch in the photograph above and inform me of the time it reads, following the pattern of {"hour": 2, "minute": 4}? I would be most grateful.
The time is {"hour": 12, "minute": 50}
